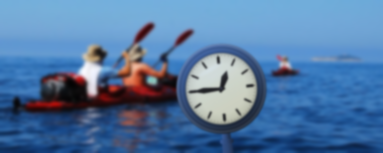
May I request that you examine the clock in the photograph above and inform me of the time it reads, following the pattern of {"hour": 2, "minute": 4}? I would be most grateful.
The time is {"hour": 12, "minute": 45}
